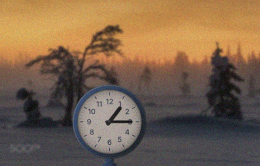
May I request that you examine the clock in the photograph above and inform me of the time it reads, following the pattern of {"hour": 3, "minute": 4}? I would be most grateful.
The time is {"hour": 1, "minute": 15}
